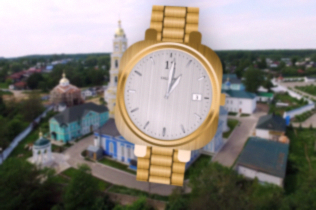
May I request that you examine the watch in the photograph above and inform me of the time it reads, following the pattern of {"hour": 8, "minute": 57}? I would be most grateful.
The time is {"hour": 1, "minute": 1}
